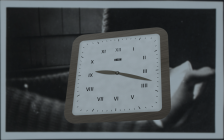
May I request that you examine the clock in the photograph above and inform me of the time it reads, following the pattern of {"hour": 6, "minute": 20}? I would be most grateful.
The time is {"hour": 9, "minute": 18}
